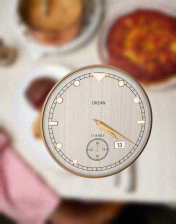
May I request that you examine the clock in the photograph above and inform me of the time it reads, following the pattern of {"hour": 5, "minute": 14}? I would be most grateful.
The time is {"hour": 4, "minute": 20}
